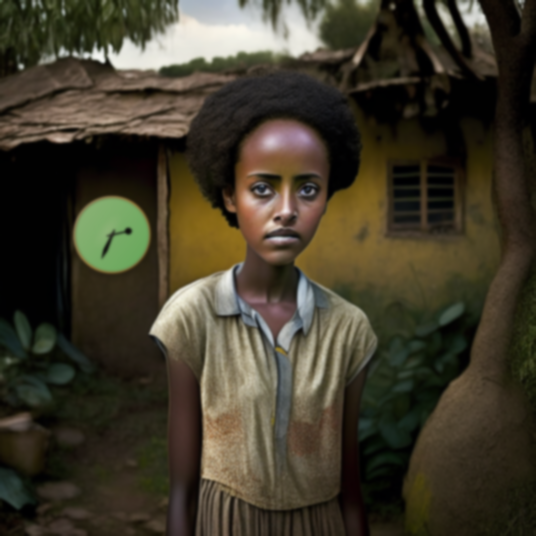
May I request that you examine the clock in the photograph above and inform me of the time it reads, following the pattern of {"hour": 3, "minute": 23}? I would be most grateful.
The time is {"hour": 2, "minute": 34}
